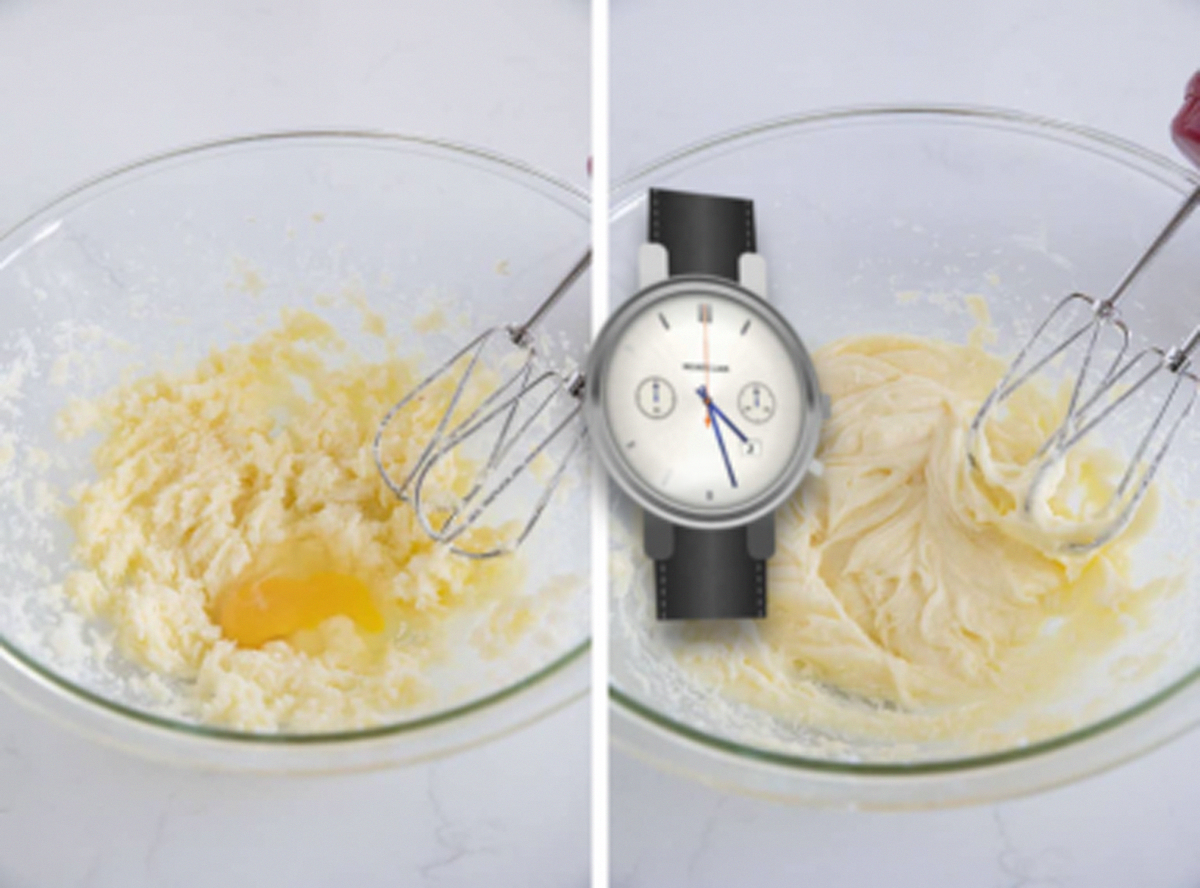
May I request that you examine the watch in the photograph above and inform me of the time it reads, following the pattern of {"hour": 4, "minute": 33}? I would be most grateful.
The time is {"hour": 4, "minute": 27}
